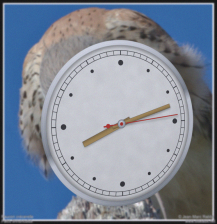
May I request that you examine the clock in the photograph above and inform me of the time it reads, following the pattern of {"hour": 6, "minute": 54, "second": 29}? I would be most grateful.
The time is {"hour": 8, "minute": 12, "second": 14}
